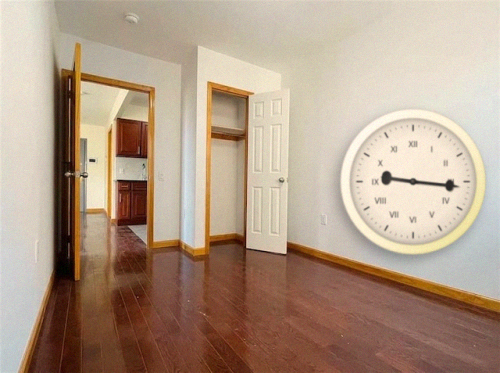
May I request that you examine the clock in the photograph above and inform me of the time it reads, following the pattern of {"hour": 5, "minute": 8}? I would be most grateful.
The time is {"hour": 9, "minute": 16}
